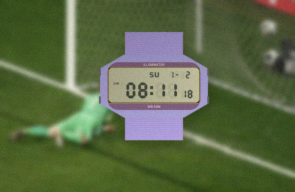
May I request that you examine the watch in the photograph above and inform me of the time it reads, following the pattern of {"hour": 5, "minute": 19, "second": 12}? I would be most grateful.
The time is {"hour": 8, "minute": 11, "second": 18}
